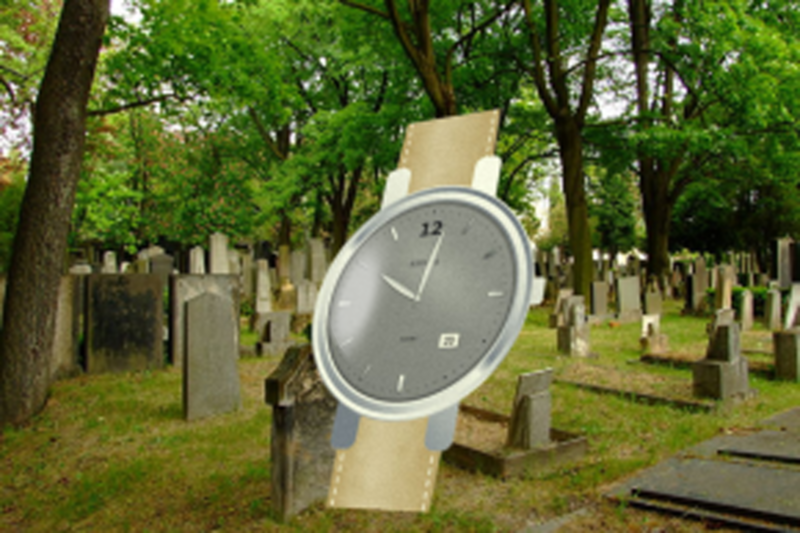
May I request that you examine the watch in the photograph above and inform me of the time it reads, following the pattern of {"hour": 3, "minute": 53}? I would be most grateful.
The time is {"hour": 10, "minute": 2}
